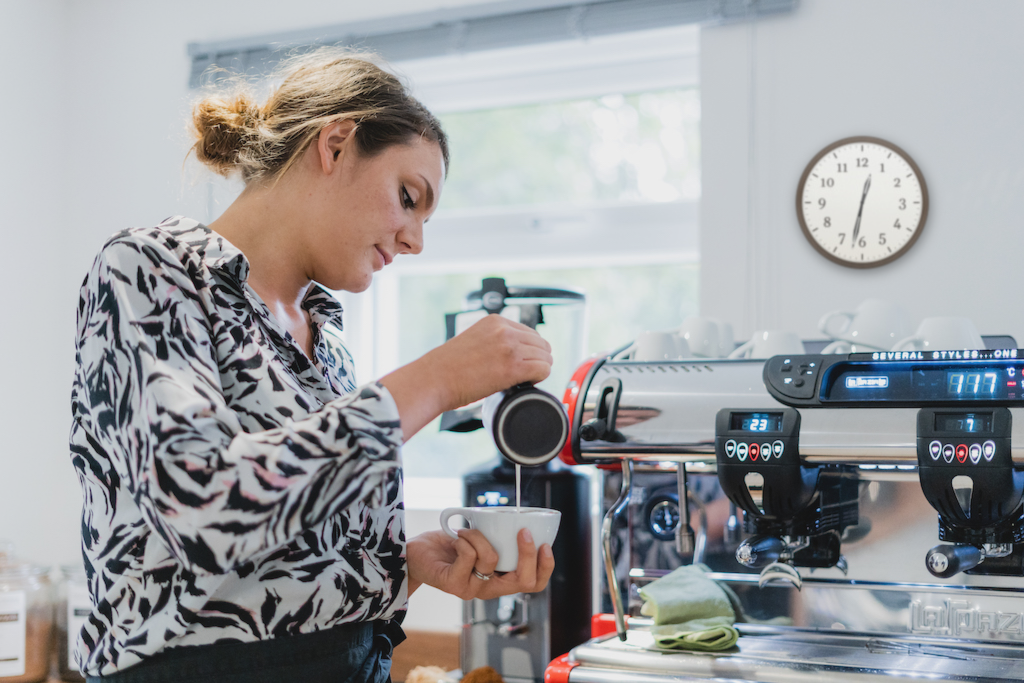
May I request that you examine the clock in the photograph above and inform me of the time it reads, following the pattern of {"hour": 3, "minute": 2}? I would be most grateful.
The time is {"hour": 12, "minute": 32}
